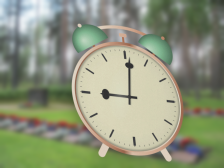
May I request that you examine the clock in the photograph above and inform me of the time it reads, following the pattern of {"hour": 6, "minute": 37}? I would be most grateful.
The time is {"hour": 9, "minute": 1}
